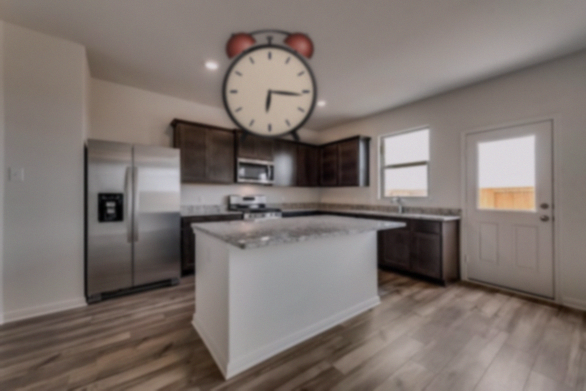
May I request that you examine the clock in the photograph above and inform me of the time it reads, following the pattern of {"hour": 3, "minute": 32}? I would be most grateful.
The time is {"hour": 6, "minute": 16}
